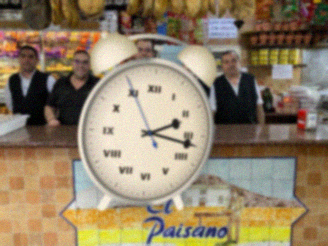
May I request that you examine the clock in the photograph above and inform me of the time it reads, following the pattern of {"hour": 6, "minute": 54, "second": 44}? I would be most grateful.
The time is {"hour": 2, "minute": 16, "second": 55}
